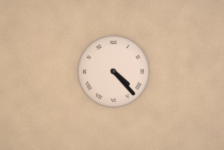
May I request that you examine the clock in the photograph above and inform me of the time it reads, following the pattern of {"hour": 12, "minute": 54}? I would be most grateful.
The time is {"hour": 4, "minute": 23}
